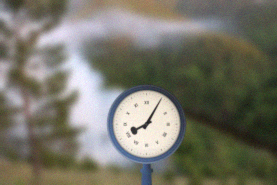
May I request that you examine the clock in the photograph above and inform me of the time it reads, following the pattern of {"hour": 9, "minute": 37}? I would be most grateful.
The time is {"hour": 8, "minute": 5}
